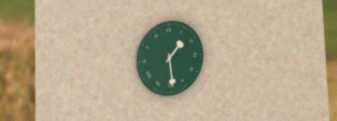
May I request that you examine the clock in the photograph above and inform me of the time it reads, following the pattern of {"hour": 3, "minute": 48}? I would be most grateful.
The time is {"hour": 1, "minute": 29}
